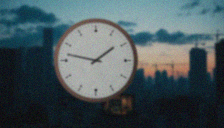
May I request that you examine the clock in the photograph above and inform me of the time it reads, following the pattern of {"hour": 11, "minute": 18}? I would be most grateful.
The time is {"hour": 1, "minute": 47}
